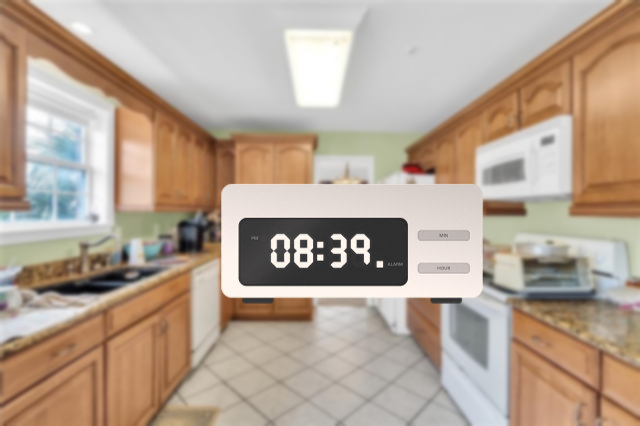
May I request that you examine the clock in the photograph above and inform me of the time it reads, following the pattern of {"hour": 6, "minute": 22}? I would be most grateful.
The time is {"hour": 8, "minute": 39}
